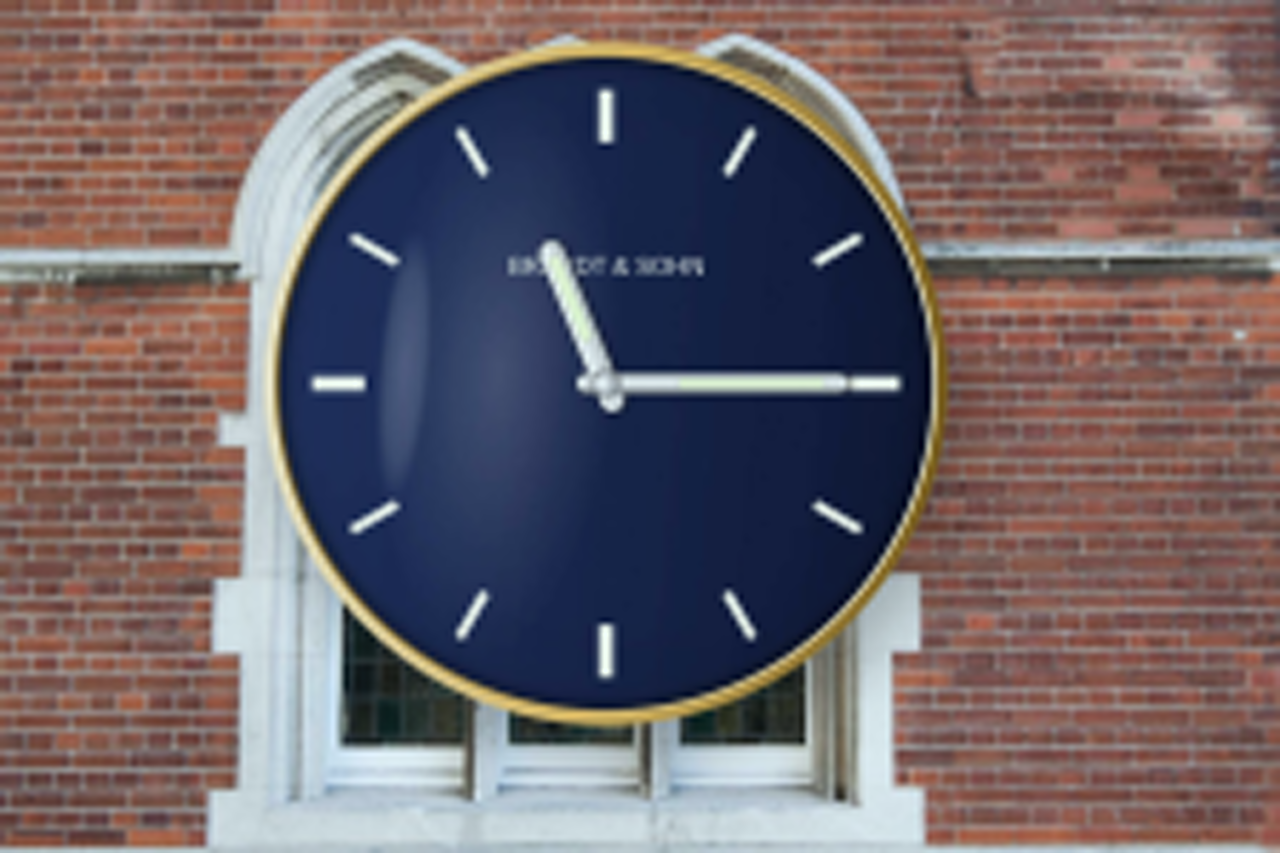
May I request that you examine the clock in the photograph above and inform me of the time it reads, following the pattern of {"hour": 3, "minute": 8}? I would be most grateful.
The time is {"hour": 11, "minute": 15}
